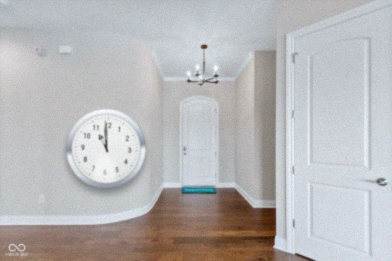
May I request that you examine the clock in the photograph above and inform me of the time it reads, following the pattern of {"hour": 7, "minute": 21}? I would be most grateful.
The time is {"hour": 10, "minute": 59}
